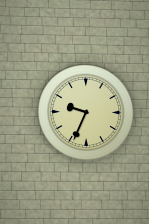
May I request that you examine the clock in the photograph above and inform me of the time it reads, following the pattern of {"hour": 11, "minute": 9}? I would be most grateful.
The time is {"hour": 9, "minute": 34}
